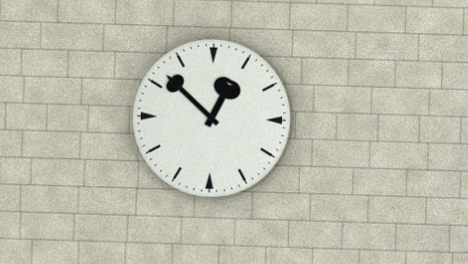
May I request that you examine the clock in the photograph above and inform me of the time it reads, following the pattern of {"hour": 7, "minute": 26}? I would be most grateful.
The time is {"hour": 12, "minute": 52}
